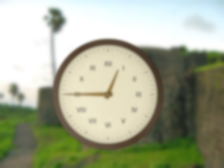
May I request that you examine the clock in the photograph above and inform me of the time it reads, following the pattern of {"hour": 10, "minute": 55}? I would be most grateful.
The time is {"hour": 12, "minute": 45}
